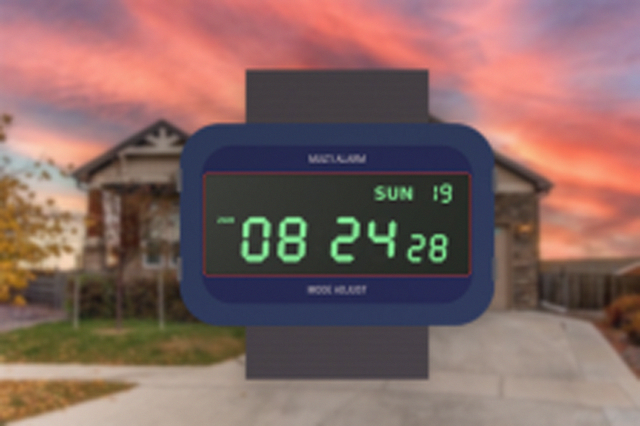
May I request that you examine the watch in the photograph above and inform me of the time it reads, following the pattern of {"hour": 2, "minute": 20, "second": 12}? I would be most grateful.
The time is {"hour": 8, "minute": 24, "second": 28}
